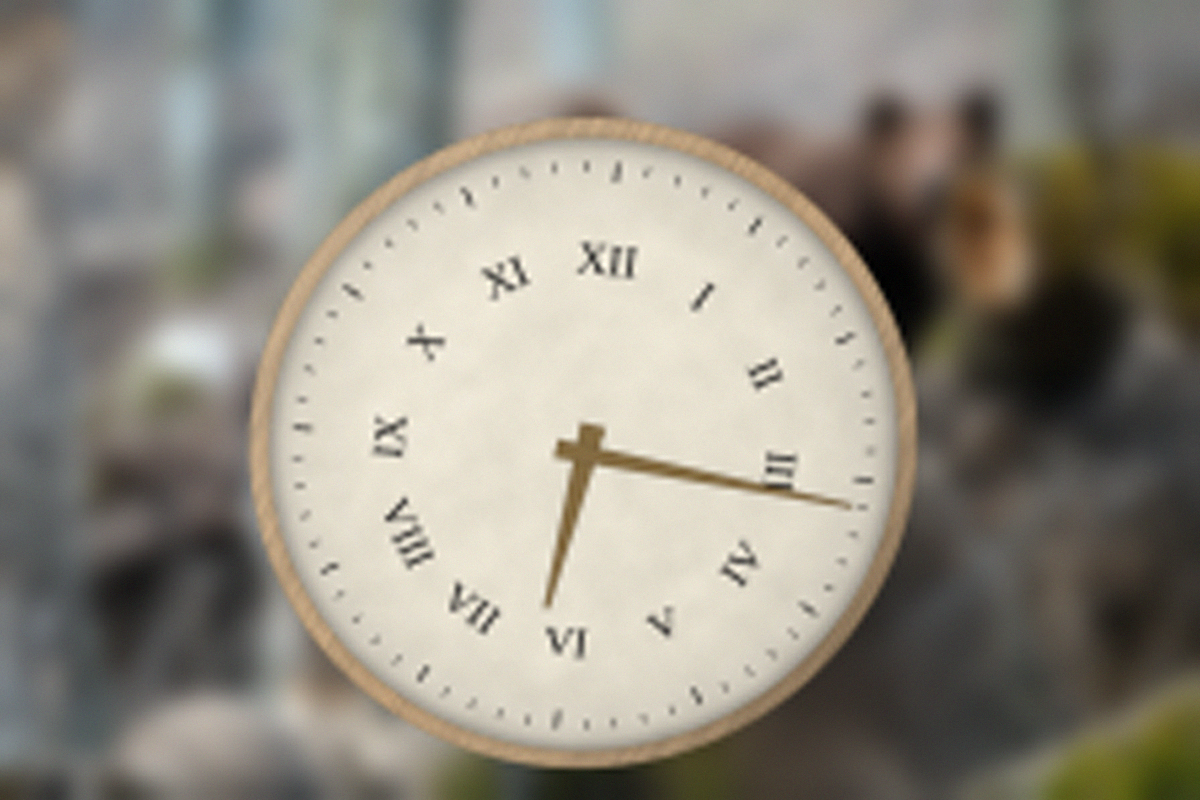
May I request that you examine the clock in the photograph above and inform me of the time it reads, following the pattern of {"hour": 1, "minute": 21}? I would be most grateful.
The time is {"hour": 6, "minute": 16}
